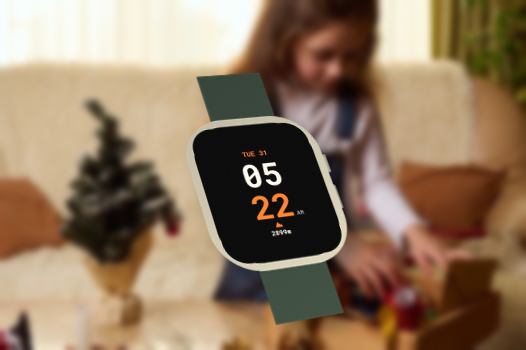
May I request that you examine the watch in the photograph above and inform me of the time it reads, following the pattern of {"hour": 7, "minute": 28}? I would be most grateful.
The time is {"hour": 5, "minute": 22}
